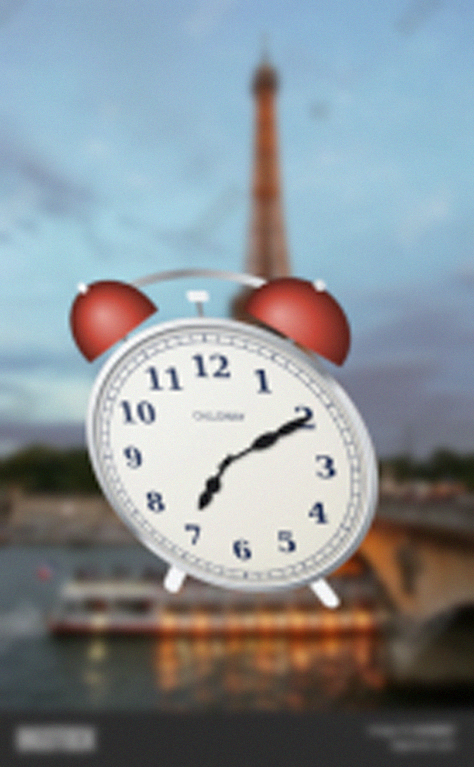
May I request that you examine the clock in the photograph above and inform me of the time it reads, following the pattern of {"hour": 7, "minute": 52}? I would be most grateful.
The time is {"hour": 7, "minute": 10}
